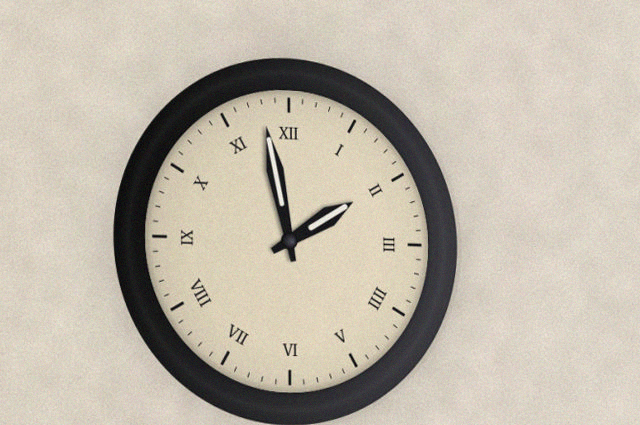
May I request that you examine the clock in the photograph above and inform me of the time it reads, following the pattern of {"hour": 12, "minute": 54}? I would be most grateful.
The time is {"hour": 1, "minute": 58}
